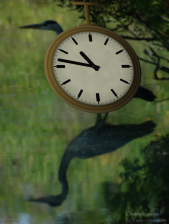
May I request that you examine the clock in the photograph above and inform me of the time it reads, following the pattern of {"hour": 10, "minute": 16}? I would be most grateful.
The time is {"hour": 10, "minute": 47}
